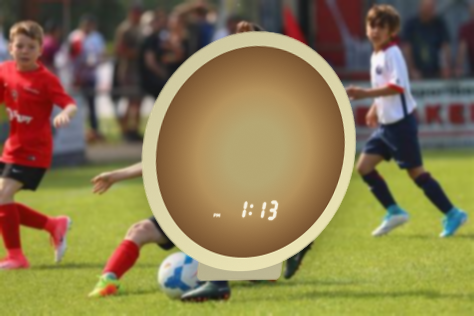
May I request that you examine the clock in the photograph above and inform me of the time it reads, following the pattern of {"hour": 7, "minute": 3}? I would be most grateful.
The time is {"hour": 1, "minute": 13}
